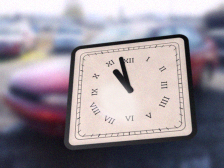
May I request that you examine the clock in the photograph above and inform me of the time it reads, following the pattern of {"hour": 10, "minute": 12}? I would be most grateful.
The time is {"hour": 10, "minute": 58}
